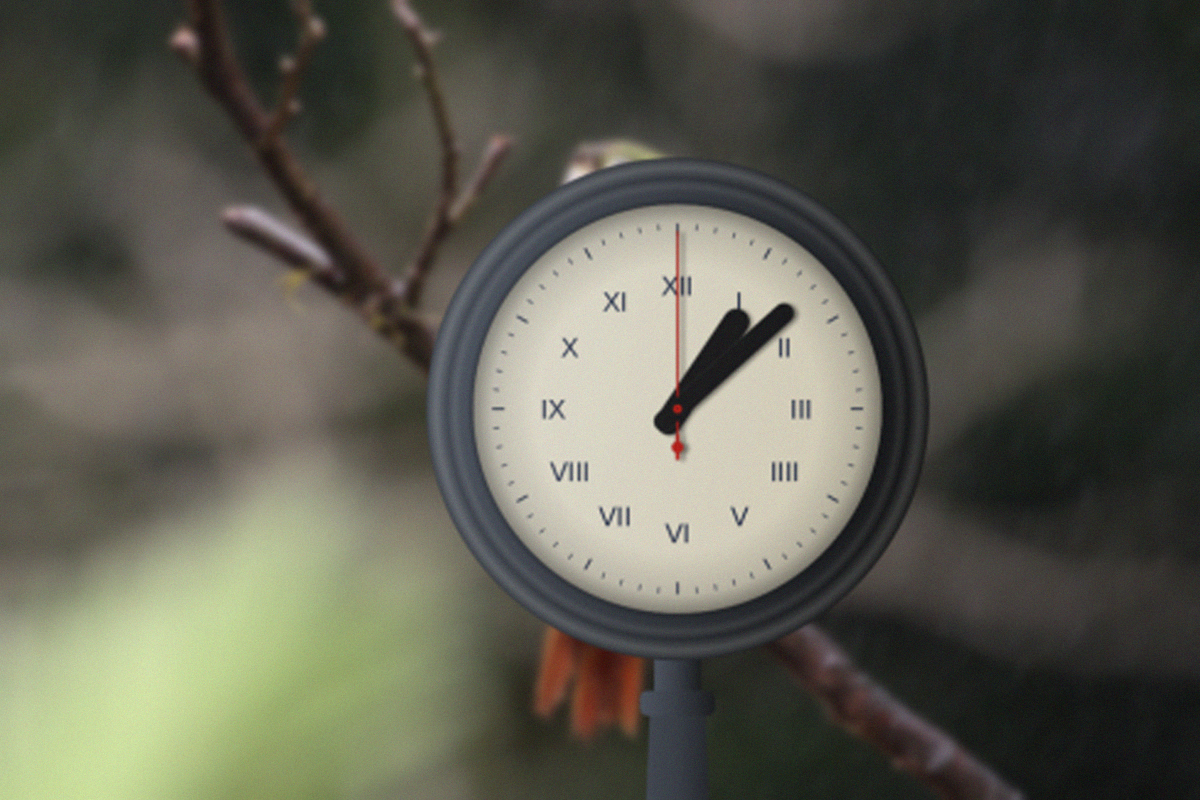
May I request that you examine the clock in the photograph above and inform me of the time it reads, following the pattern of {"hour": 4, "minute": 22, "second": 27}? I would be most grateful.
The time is {"hour": 1, "minute": 8, "second": 0}
